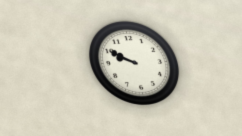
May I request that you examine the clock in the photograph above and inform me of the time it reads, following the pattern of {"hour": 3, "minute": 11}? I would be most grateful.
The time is {"hour": 9, "minute": 50}
